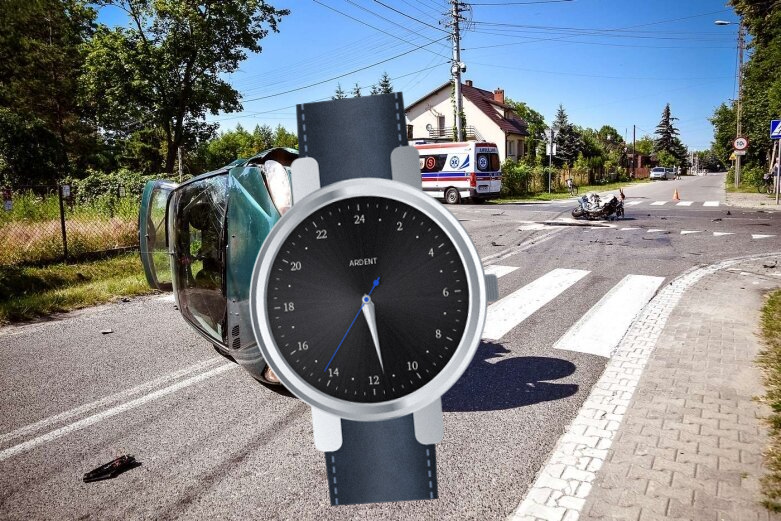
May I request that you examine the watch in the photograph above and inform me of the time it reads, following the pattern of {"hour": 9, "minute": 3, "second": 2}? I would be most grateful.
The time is {"hour": 11, "minute": 28, "second": 36}
